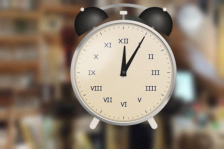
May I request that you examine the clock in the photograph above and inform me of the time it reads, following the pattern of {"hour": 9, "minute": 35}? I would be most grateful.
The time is {"hour": 12, "minute": 5}
